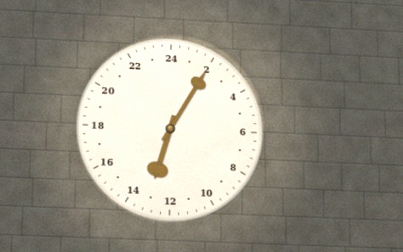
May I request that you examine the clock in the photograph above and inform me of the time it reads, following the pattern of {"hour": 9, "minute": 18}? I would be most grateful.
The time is {"hour": 13, "minute": 5}
